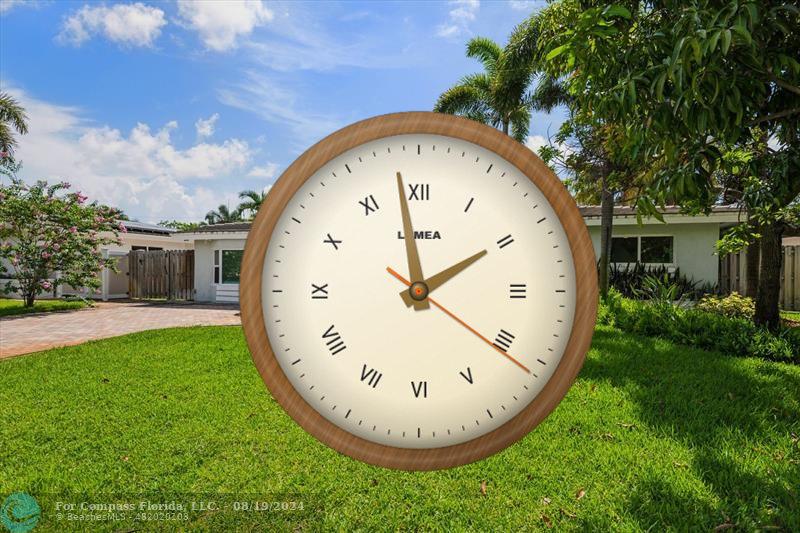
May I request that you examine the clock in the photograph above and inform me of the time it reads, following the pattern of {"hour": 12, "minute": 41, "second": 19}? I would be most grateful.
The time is {"hour": 1, "minute": 58, "second": 21}
